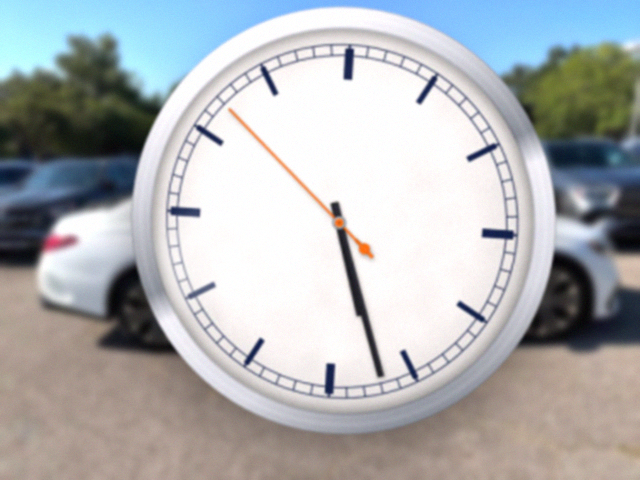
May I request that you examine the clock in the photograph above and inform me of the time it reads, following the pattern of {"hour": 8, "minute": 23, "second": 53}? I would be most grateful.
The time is {"hour": 5, "minute": 26, "second": 52}
